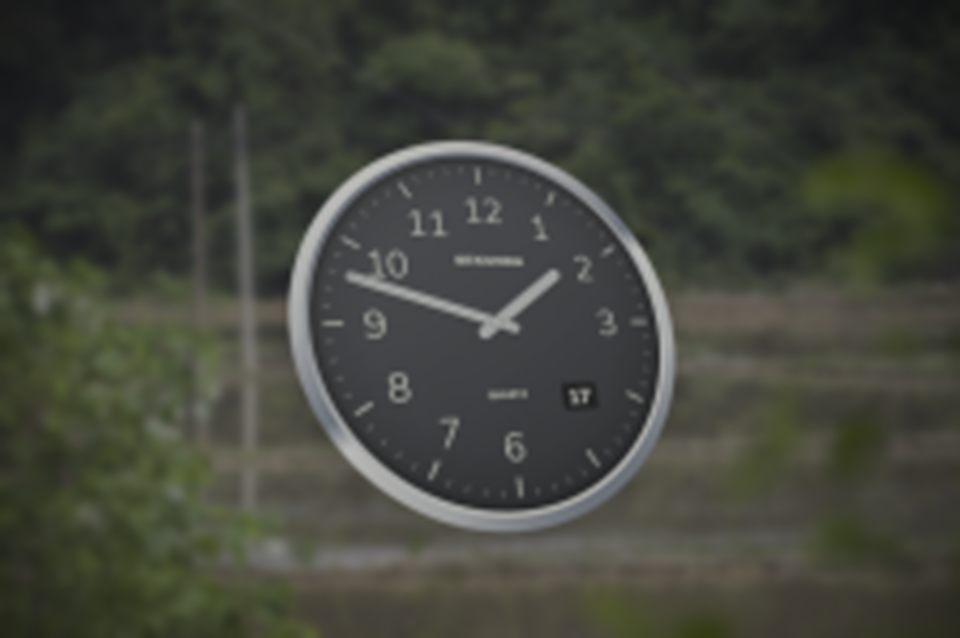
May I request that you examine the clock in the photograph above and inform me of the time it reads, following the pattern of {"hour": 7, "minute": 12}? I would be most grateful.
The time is {"hour": 1, "minute": 48}
